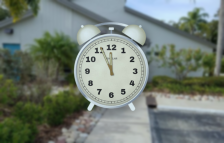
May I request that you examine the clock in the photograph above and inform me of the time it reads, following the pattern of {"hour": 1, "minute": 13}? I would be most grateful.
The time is {"hour": 11, "minute": 56}
